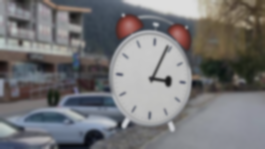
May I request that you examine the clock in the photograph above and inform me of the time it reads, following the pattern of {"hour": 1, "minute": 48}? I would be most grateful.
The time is {"hour": 3, "minute": 4}
